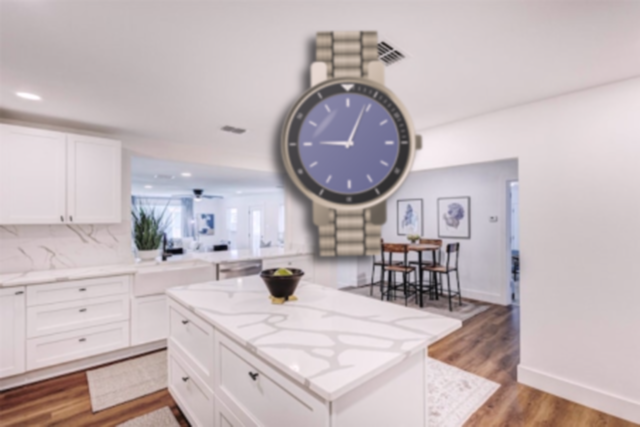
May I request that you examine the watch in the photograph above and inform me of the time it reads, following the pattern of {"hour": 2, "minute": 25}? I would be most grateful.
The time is {"hour": 9, "minute": 4}
